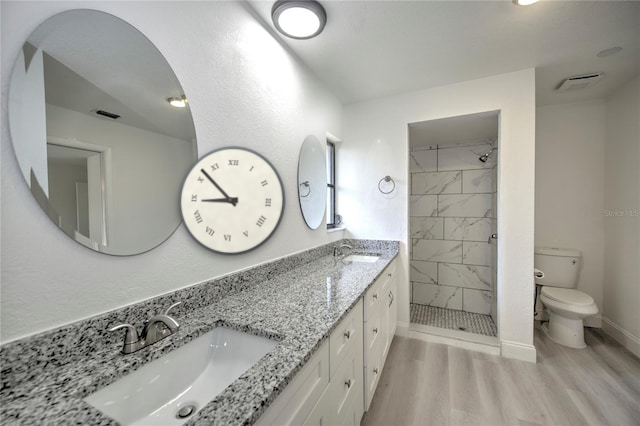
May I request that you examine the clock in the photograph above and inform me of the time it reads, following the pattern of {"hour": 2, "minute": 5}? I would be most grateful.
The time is {"hour": 8, "minute": 52}
